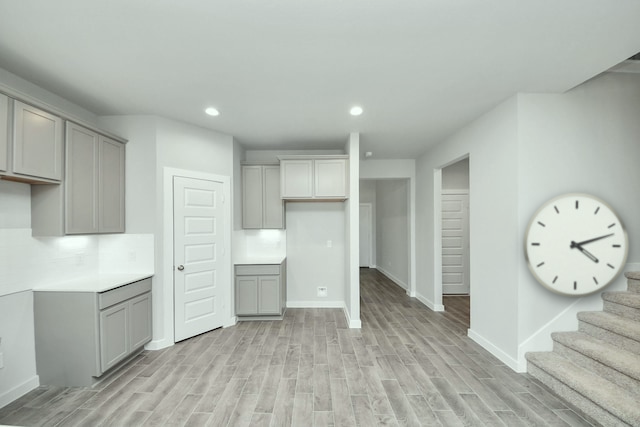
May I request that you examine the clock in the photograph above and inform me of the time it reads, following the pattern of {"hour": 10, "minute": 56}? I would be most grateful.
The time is {"hour": 4, "minute": 12}
